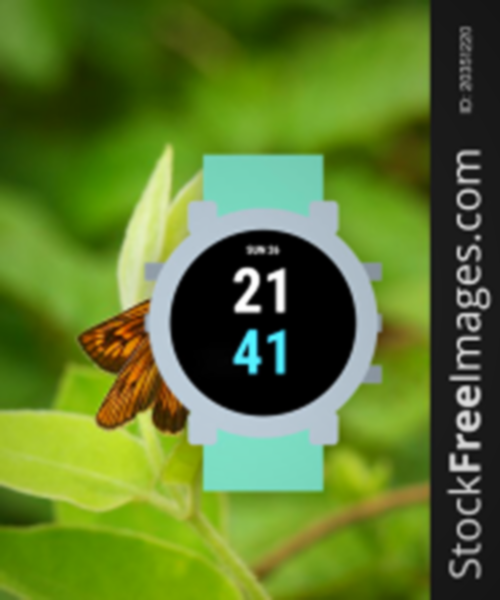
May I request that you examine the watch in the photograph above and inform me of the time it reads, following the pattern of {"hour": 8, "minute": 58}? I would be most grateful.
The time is {"hour": 21, "minute": 41}
